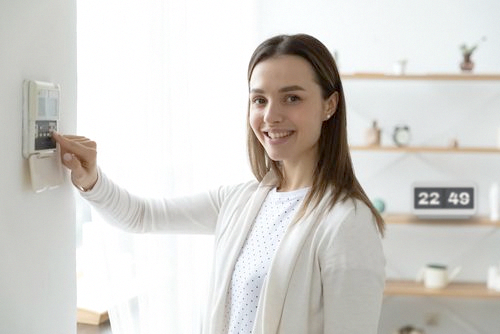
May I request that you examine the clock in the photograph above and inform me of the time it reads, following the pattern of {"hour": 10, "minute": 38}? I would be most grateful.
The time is {"hour": 22, "minute": 49}
